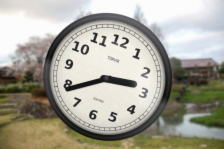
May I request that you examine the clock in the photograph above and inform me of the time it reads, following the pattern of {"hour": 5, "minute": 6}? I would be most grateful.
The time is {"hour": 2, "minute": 39}
